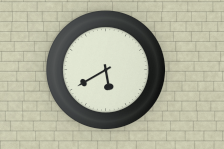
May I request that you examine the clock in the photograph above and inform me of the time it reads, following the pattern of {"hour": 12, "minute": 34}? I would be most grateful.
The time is {"hour": 5, "minute": 40}
